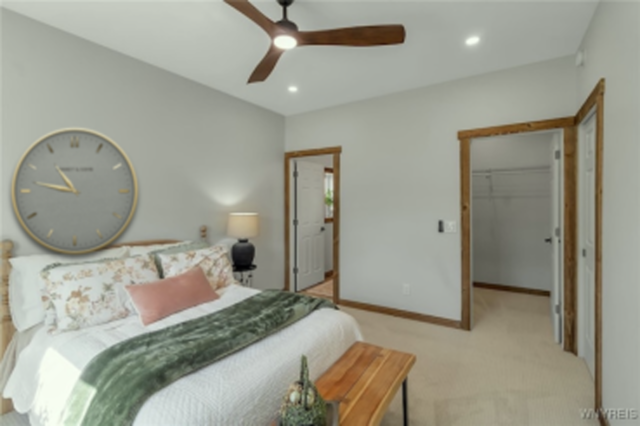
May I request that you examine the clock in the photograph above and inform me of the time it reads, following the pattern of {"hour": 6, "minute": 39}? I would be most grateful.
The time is {"hour": 10, "minute": 47}
